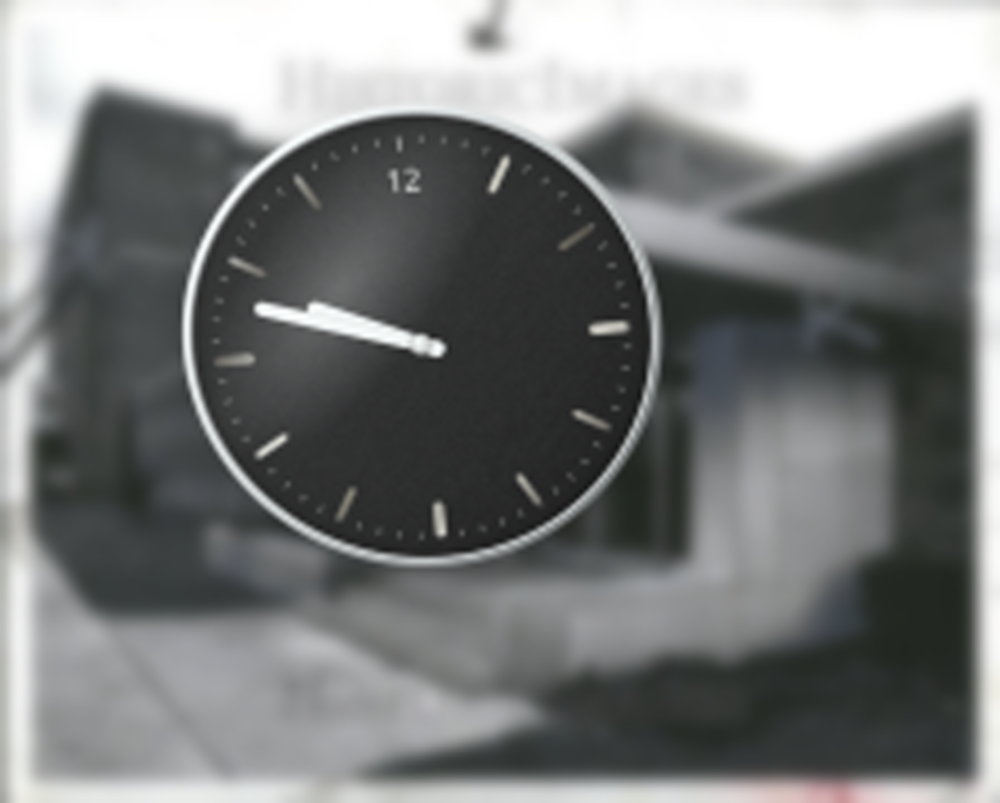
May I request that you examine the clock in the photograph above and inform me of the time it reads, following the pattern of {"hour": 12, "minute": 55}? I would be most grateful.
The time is {"hour": 9, "minute": 48}
